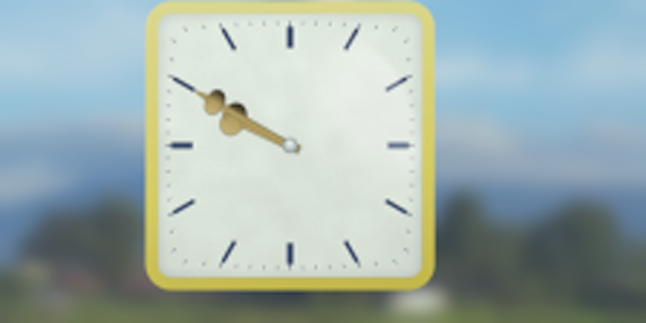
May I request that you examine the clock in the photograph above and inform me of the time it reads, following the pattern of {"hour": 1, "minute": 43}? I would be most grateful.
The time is {"hour": 9, "minute": 50}
